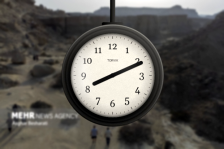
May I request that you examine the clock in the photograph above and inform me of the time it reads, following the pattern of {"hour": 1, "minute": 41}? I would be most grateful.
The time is {"hour": 8, "minute": 11}
